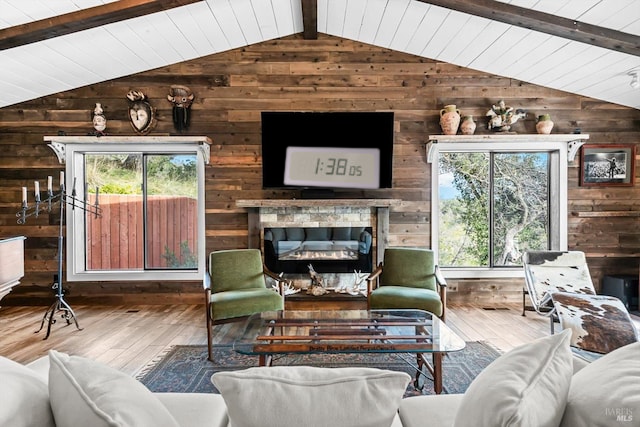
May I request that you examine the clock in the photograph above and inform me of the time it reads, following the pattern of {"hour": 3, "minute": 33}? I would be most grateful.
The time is {"hour": 1, "minute": 38}
